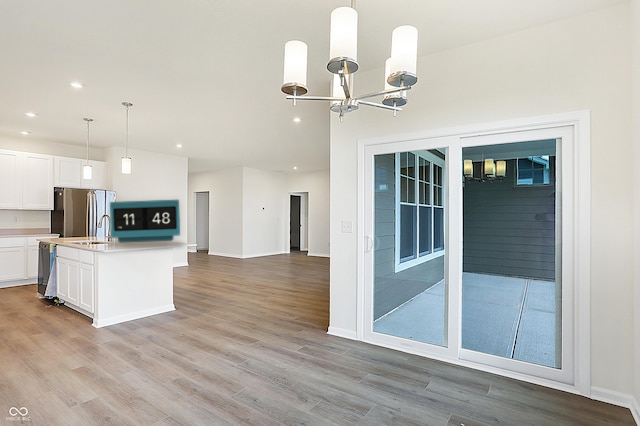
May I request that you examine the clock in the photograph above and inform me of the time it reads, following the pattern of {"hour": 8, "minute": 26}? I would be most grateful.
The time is {"hour": 11, "minute": 48}
